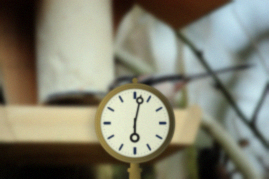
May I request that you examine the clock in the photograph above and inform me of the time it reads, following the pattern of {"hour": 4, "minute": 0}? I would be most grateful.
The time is {"hour": 6, "minute": 2}
